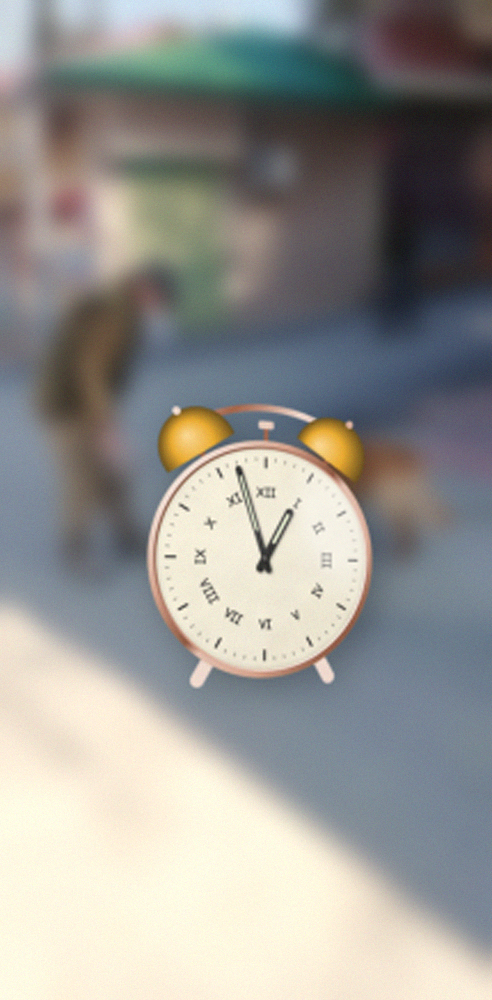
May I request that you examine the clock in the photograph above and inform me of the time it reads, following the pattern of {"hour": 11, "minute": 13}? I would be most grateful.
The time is {"hour": 12, "minute": 57}
